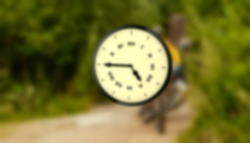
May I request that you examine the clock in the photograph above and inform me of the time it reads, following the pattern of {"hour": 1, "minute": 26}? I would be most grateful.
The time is {"hour": 4, "minute": 45}
